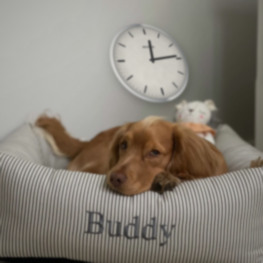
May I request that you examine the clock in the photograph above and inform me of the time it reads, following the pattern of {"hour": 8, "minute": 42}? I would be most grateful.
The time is {"hour": 12, "minute": 14}
